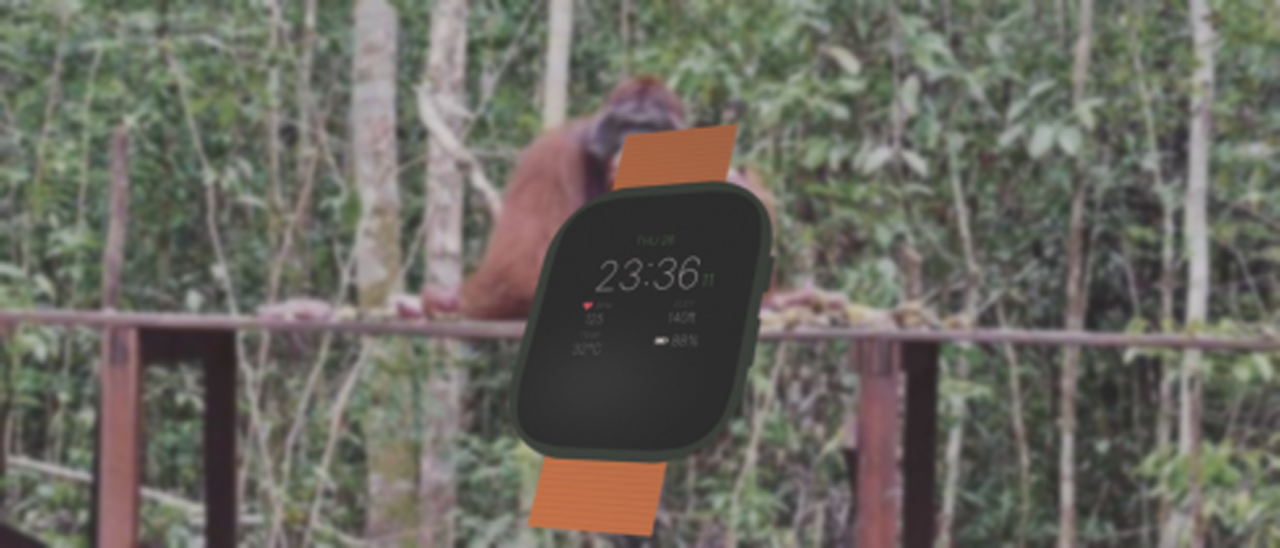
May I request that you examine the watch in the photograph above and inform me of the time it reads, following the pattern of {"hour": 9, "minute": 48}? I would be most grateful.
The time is {"hour": 23, "minute": 36}
